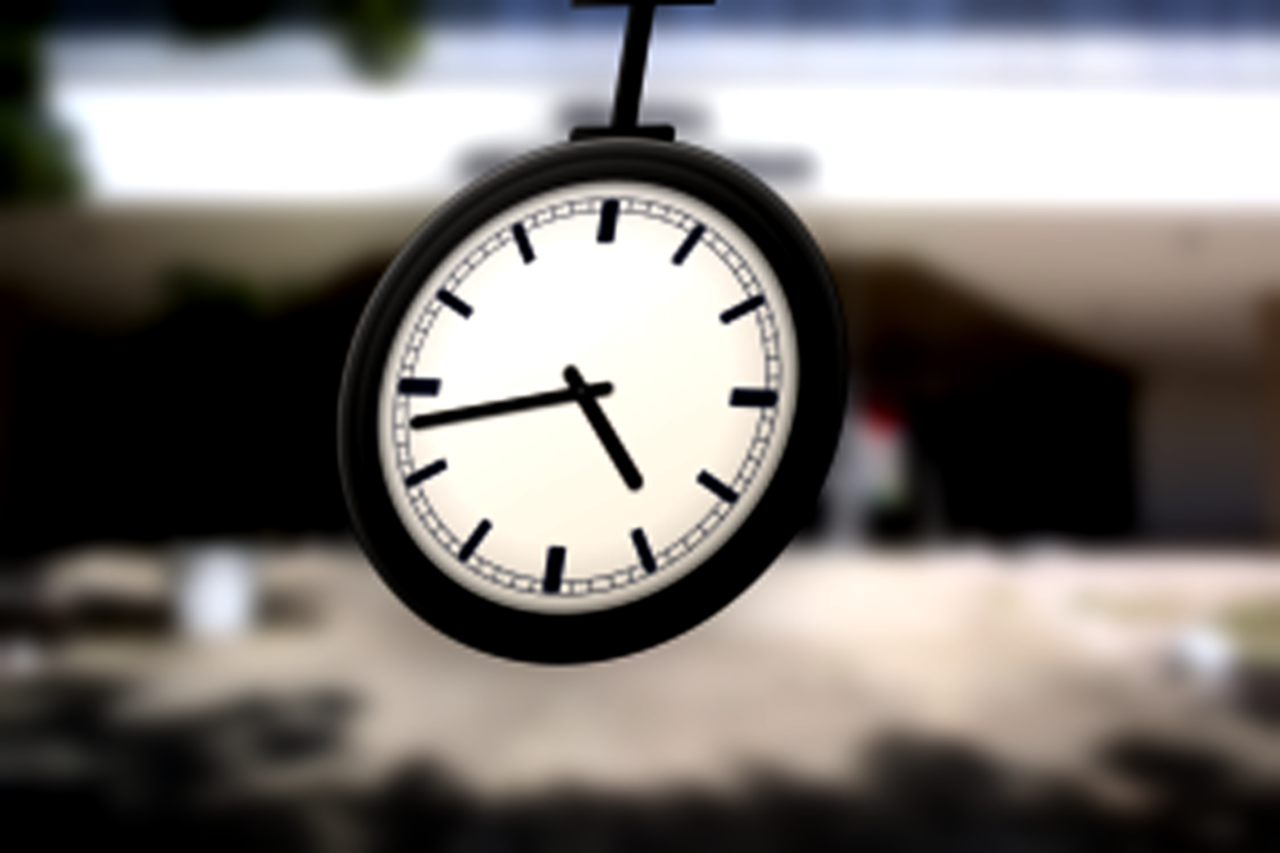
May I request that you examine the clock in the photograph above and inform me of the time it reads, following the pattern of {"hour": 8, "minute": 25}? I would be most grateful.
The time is {"hour": 4, "minute": 43}
